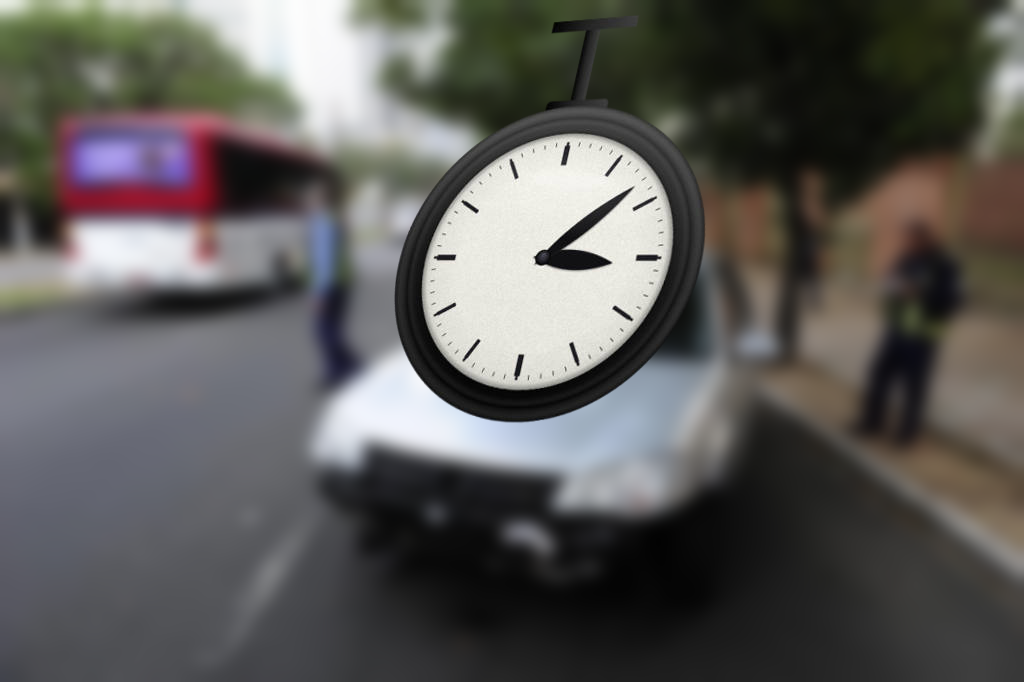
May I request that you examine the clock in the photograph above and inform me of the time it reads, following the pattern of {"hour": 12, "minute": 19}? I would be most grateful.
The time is {"hour": 3, "minute": 8}
